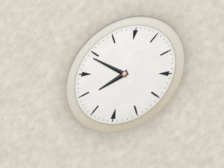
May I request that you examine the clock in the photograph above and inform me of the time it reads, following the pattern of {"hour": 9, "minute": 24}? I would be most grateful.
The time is {"hour": 7, "minute": 49}
